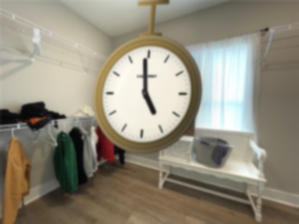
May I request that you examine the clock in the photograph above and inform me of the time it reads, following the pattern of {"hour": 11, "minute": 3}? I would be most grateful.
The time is {"hour": 4, "minute": 59}
